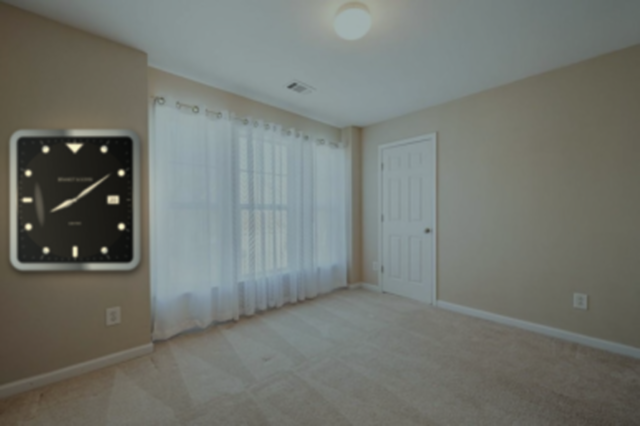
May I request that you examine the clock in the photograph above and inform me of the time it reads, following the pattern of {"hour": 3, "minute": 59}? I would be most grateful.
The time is {"hour": 8, "minute": 9}
